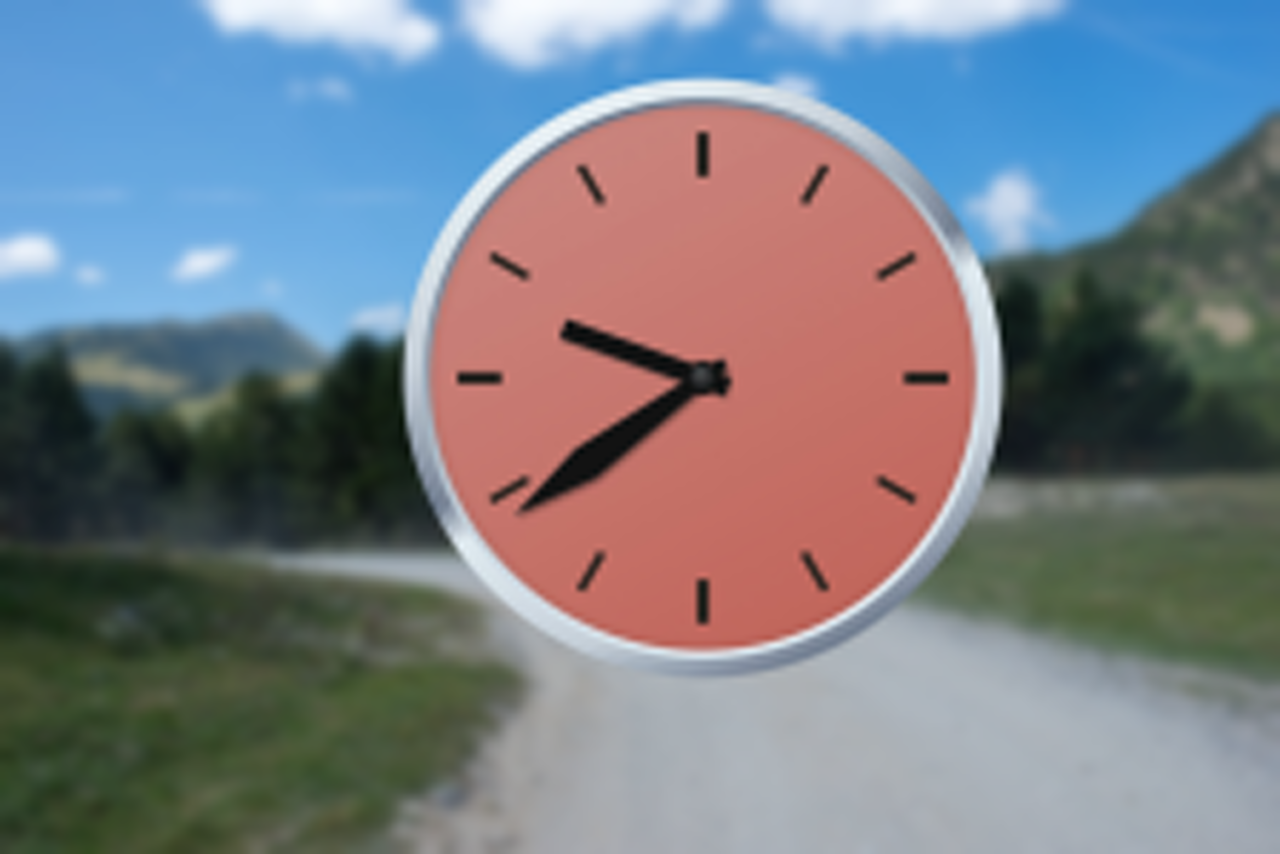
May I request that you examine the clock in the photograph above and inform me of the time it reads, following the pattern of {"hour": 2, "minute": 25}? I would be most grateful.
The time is {"hour": 9, "minute": 39}
